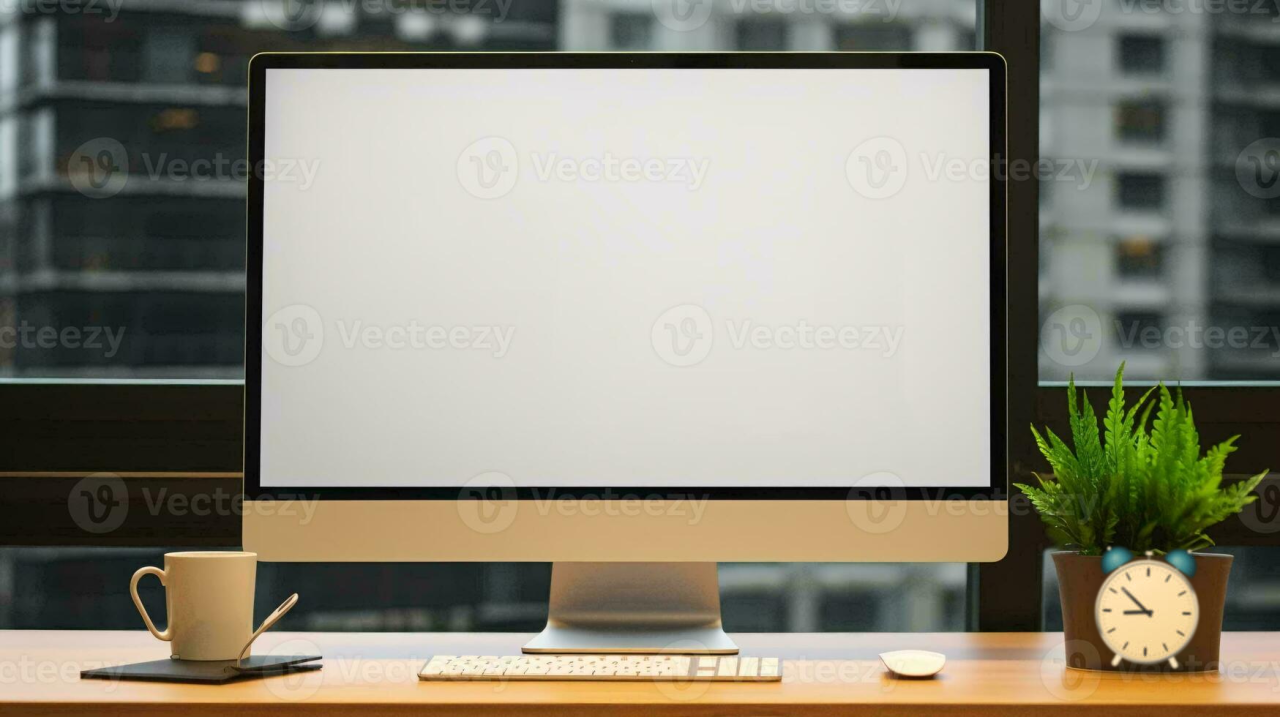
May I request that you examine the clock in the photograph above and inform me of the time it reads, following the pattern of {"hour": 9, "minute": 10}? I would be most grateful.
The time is {"hour": 8, "minute": 52}
